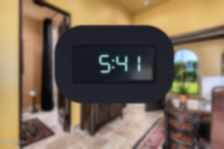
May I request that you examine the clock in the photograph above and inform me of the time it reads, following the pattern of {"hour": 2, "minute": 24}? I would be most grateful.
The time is {"hour": 5, "minute": 41}
